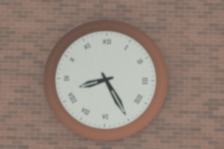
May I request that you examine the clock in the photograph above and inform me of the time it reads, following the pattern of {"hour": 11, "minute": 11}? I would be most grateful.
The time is {"hour": 8, "minute": 25}
